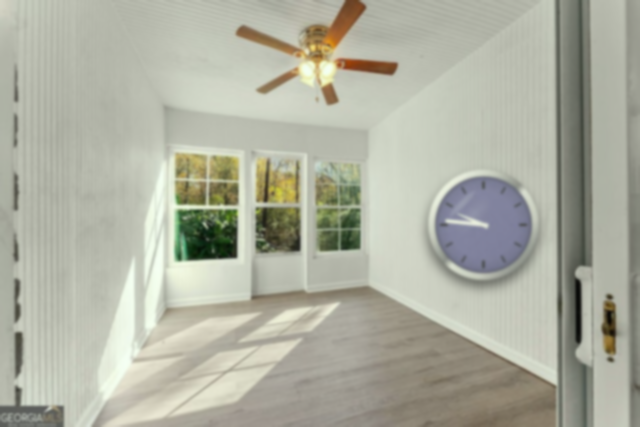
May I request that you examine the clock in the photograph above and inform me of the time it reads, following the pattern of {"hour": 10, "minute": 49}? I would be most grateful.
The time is {"hour": 9, "minute": 46}
